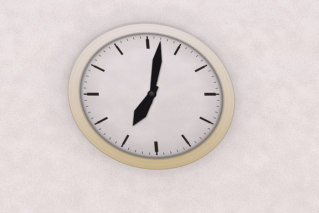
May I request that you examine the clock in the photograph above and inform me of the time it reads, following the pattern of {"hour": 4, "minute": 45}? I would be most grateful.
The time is {"hour": 7, "minute": 2}
